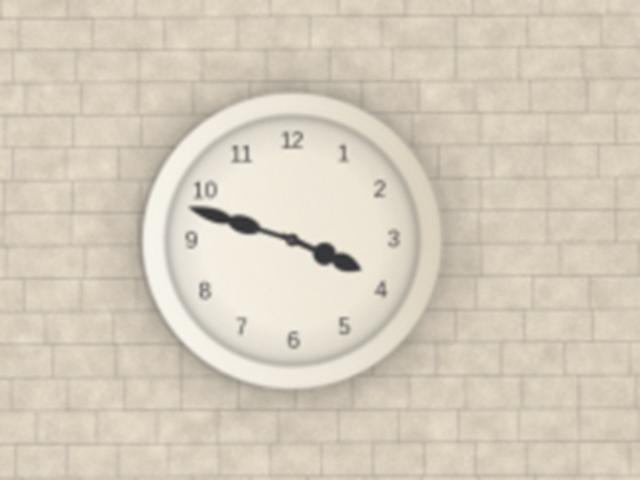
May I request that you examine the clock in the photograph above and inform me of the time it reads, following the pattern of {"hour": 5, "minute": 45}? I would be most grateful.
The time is {"hour": 3, "minute": 48}
